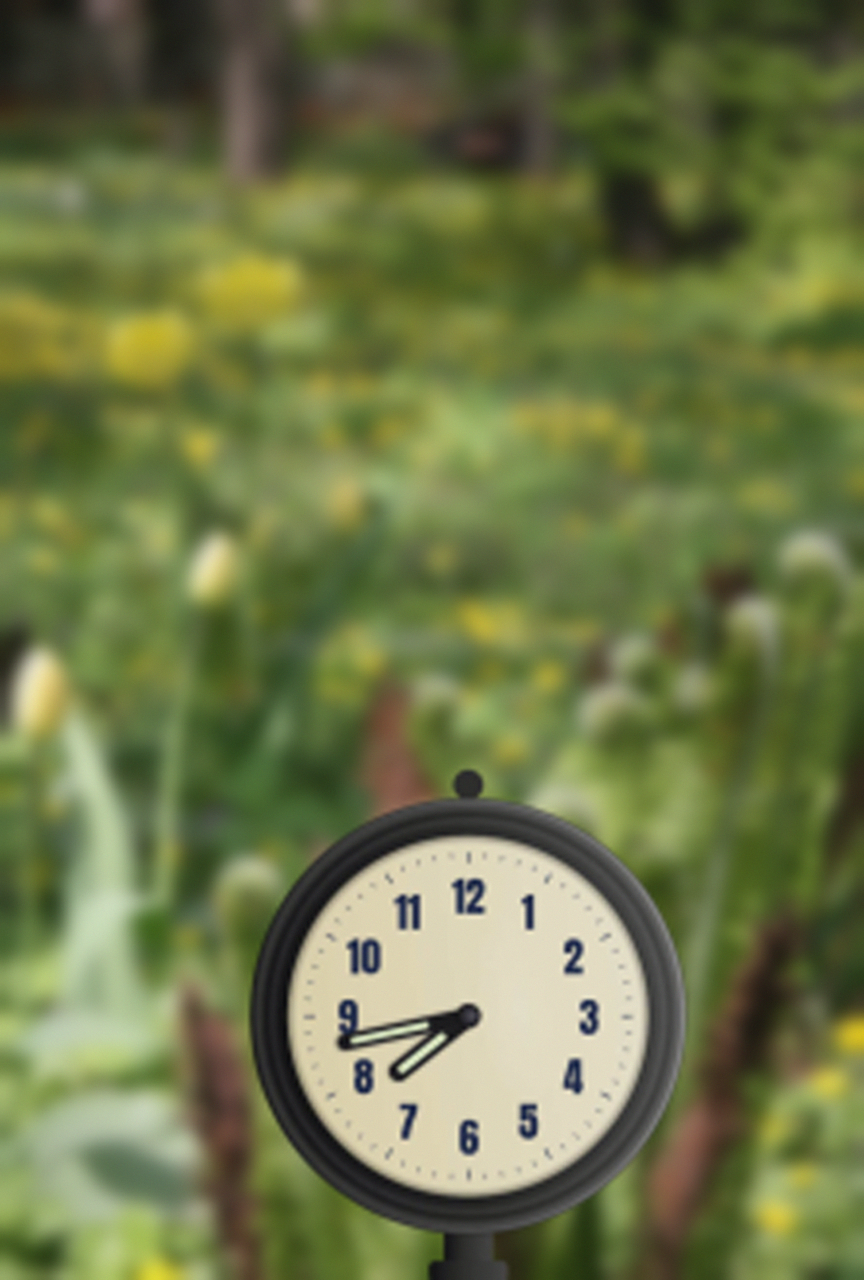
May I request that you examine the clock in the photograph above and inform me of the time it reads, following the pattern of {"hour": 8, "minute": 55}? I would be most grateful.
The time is {"hour": 7, "minute": 43}
